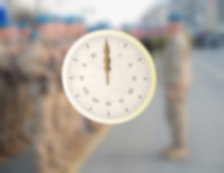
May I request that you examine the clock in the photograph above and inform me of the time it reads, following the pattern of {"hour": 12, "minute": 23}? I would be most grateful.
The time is {"hour": 12, "minute": 0}
